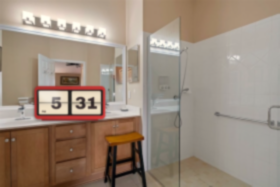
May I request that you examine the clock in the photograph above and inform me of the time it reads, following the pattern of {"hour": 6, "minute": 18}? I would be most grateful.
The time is {"hour": 5, "minute": 31}
